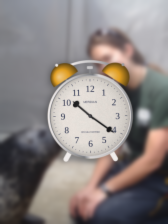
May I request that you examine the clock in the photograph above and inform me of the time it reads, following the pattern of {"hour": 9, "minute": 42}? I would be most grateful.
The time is {"hour": 10, "minute": 21}
